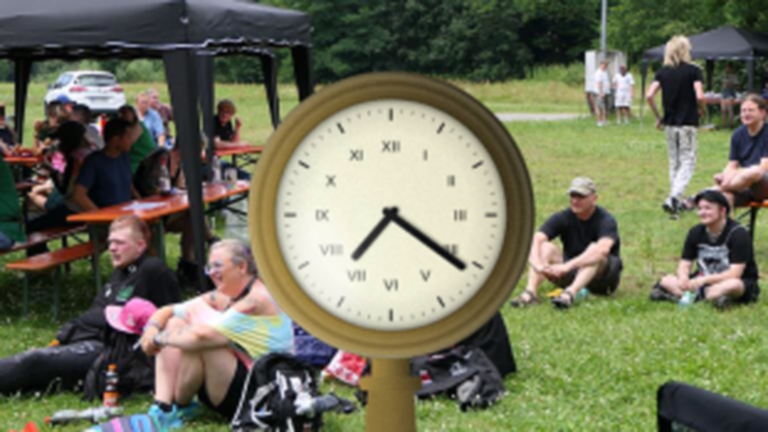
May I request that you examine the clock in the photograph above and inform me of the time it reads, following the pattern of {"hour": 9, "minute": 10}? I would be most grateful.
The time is {"hour": 7, "minute": 21}
